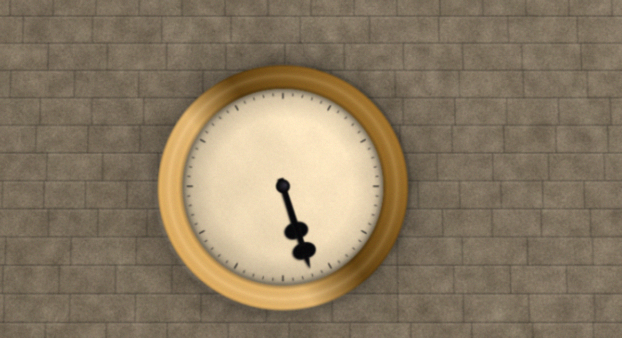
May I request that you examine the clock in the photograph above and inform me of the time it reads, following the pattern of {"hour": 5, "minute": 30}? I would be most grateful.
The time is {"hour": 5, "minute": 27}
